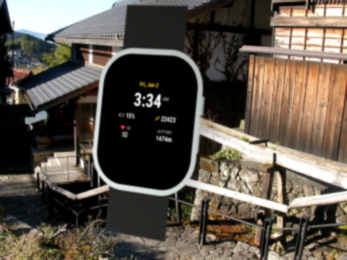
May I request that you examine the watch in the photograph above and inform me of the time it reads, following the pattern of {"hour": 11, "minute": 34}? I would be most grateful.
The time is {"hour": 3, "minute": 34}
